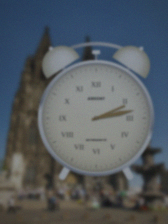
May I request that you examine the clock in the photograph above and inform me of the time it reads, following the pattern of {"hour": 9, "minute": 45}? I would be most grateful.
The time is {"hour": 2, "minute": 13}
